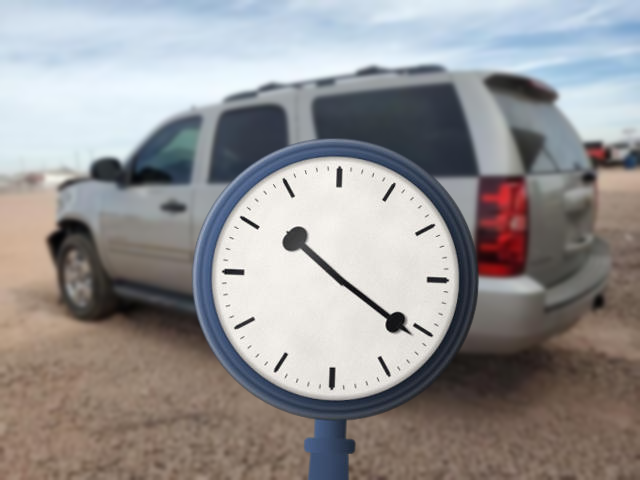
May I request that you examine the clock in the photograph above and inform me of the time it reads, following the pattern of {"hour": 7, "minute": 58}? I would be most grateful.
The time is {"hour": 10, "minute": 21}
